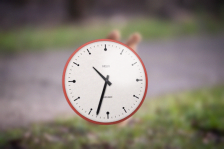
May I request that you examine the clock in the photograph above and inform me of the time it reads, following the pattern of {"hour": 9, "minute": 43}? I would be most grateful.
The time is {"hour": 10, "minute": 33}
